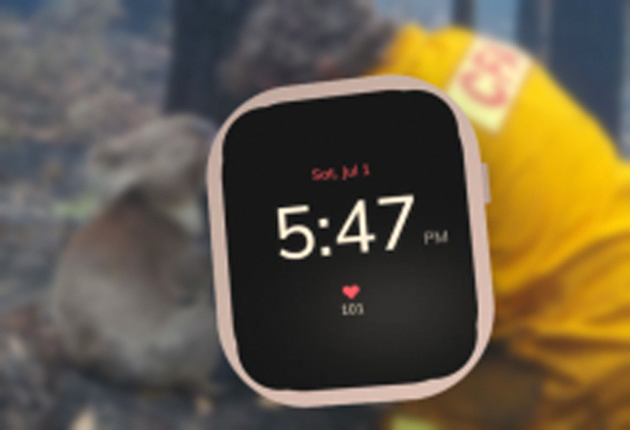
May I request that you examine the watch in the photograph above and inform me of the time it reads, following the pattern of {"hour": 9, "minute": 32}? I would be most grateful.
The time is {"hour": 5, "minute": 47}
